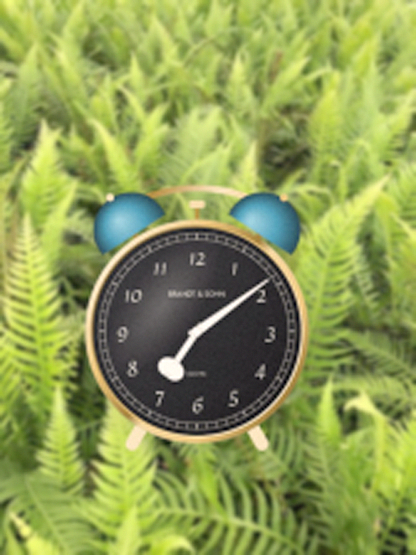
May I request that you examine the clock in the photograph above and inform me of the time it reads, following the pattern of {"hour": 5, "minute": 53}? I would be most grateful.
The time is {"hour": 7, "minute": 9}
